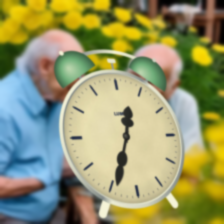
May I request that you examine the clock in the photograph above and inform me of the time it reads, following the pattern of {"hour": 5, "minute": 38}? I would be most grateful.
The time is {"hour": 12, "minute": 34}
